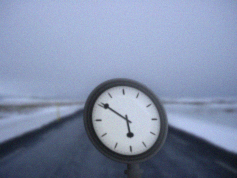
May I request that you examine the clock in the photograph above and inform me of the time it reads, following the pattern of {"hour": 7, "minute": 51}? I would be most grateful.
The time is {"hour": 5, "minute": 51}
